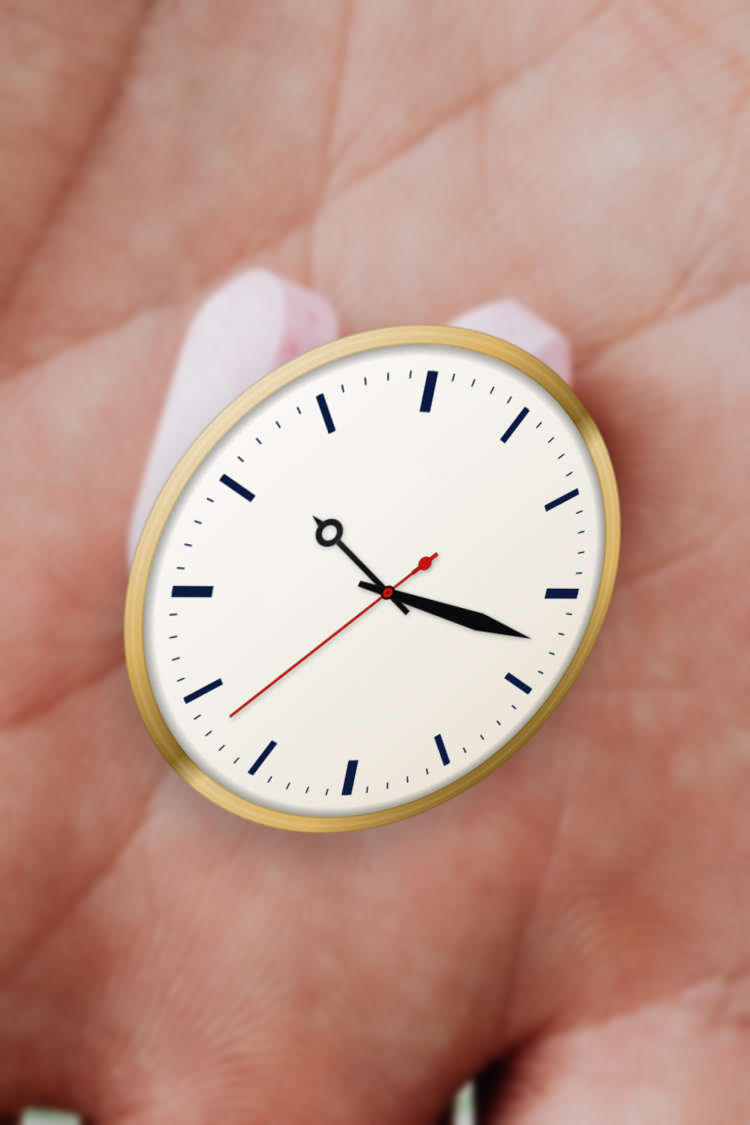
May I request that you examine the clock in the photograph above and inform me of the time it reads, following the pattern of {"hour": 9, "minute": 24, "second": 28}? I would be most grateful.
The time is {"hour": 10, "minute": 17, "second": 38}
